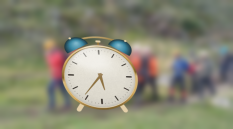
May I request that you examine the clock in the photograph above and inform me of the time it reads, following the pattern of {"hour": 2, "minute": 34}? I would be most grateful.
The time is {"hour": 5, "minute": 36}
